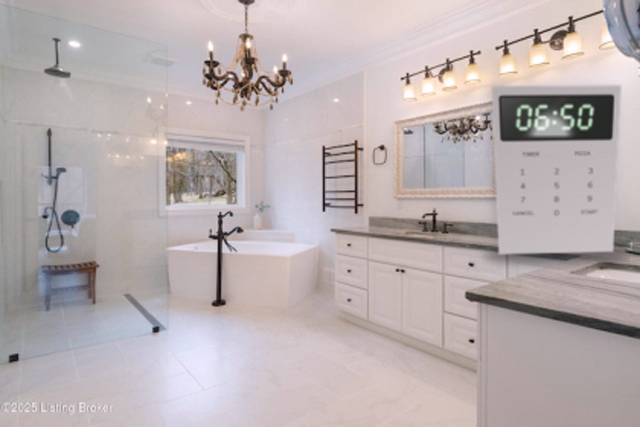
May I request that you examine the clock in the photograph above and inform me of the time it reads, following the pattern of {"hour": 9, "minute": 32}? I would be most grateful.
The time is {"hour": 6, "minute": 50}
